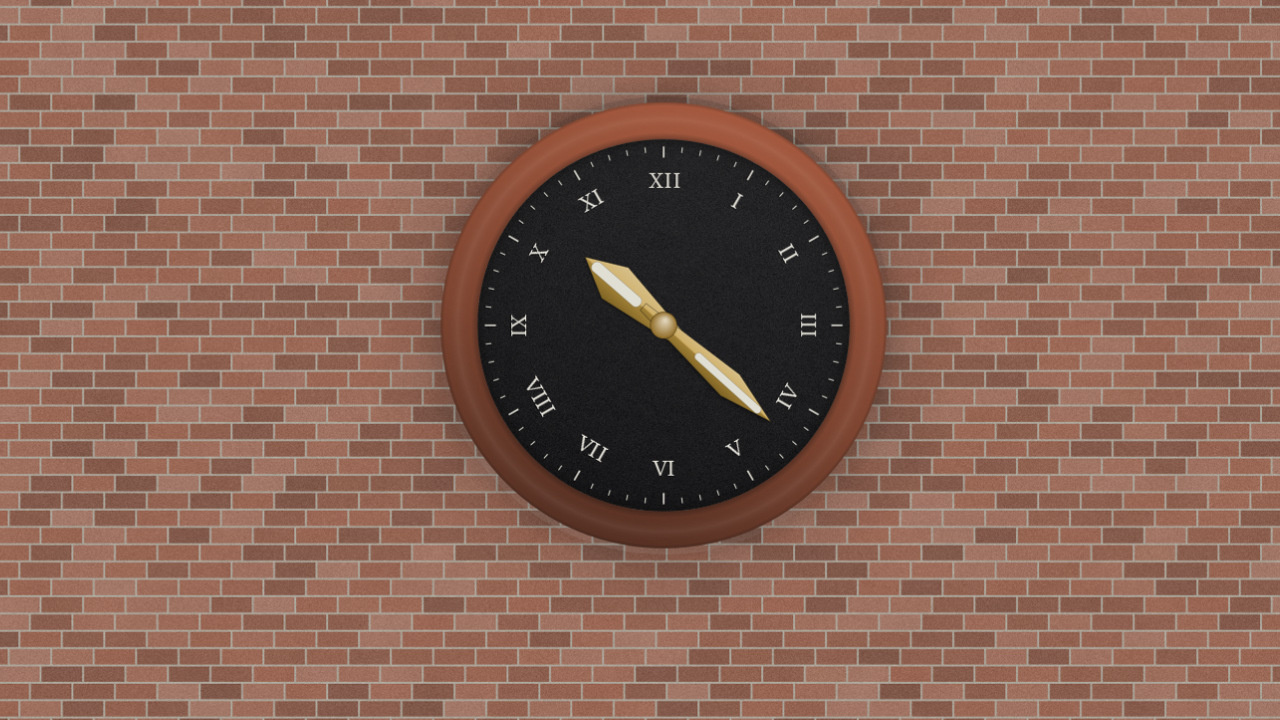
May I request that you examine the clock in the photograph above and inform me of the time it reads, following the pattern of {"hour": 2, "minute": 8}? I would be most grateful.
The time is {"hour": 10, "minute": 22}
